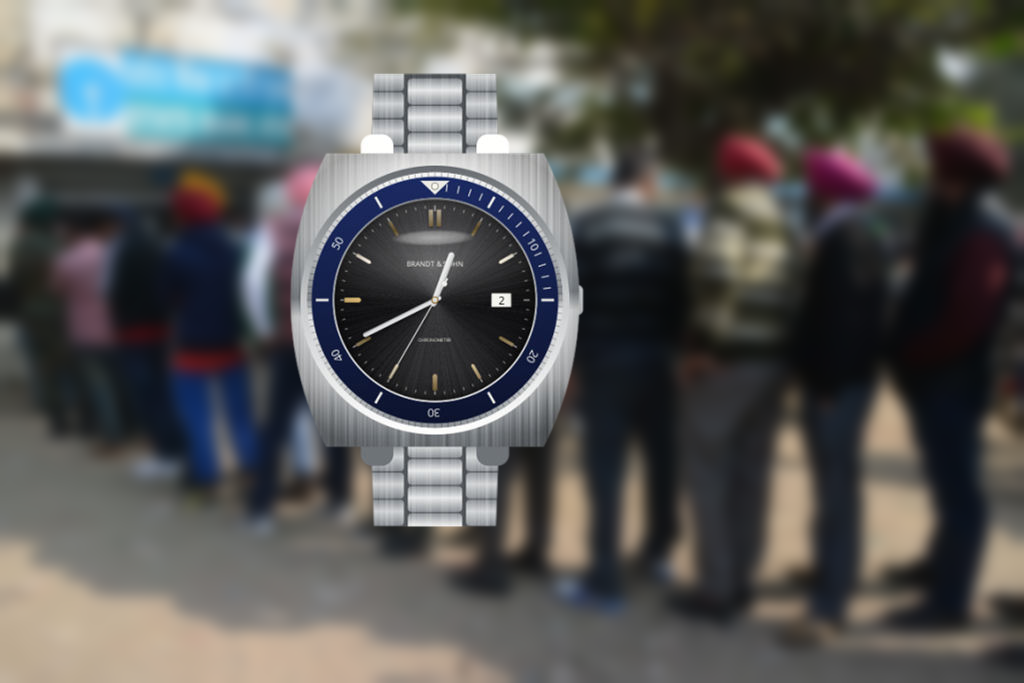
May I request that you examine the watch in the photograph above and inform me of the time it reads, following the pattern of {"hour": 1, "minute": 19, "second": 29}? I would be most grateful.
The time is {"hour": 12, "minute": 40, "second": 35}
